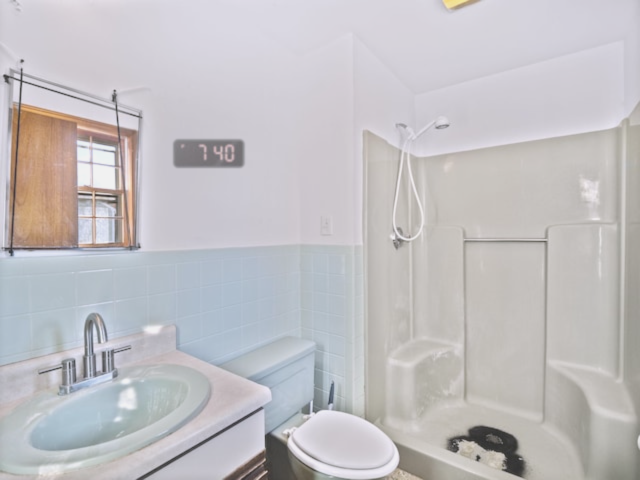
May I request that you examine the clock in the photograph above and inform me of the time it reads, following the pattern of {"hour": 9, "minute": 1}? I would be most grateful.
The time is {"hour": 7, "minute": 40}
